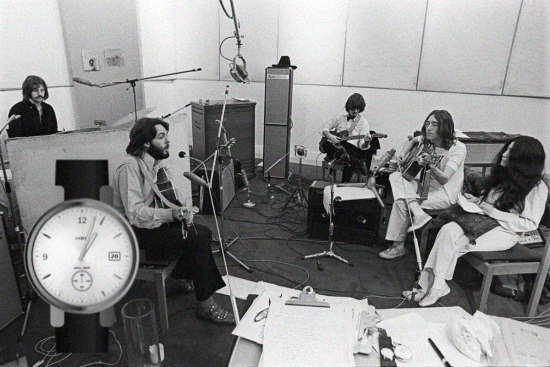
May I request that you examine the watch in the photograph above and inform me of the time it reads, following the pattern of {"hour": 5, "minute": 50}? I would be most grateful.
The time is {"hour": 1, "minute": 3}
